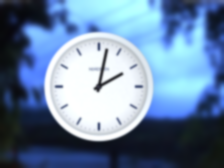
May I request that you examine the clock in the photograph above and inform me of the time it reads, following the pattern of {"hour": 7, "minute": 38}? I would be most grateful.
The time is {"hour": 2, "minute": 2}
